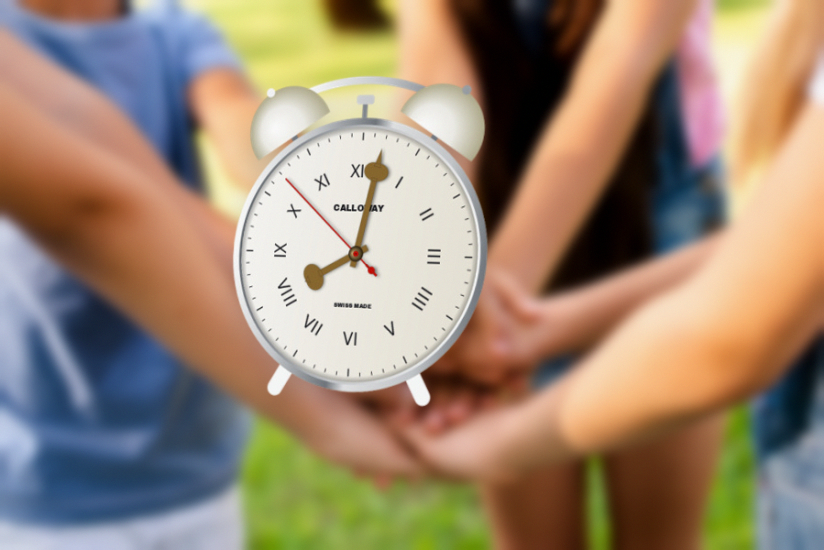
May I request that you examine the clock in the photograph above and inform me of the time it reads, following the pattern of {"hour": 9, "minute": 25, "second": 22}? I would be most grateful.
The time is {"hour": 8, "minute": 1, "second": 52}
